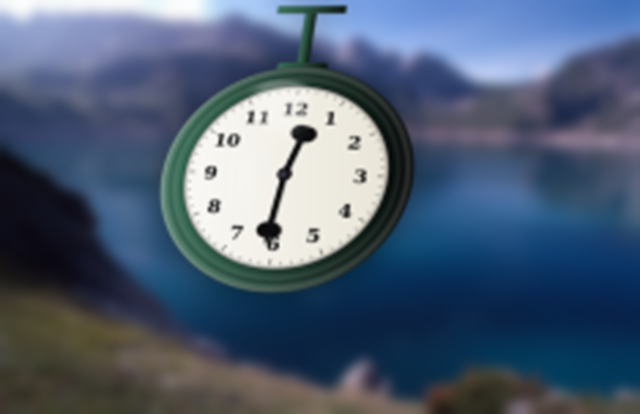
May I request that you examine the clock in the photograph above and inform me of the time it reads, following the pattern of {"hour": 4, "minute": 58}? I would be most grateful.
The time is {"hour": 12, "minute": 31}
